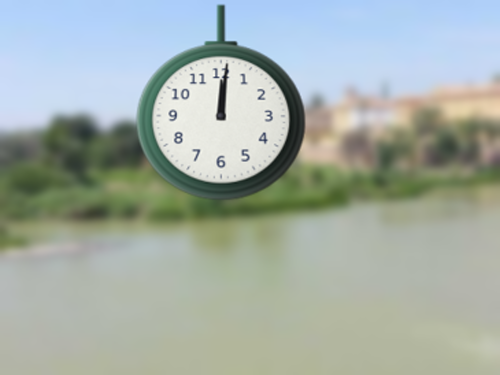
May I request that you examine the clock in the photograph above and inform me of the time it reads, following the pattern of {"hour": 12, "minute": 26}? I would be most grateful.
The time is {"hour": 12, "minute": 1}
